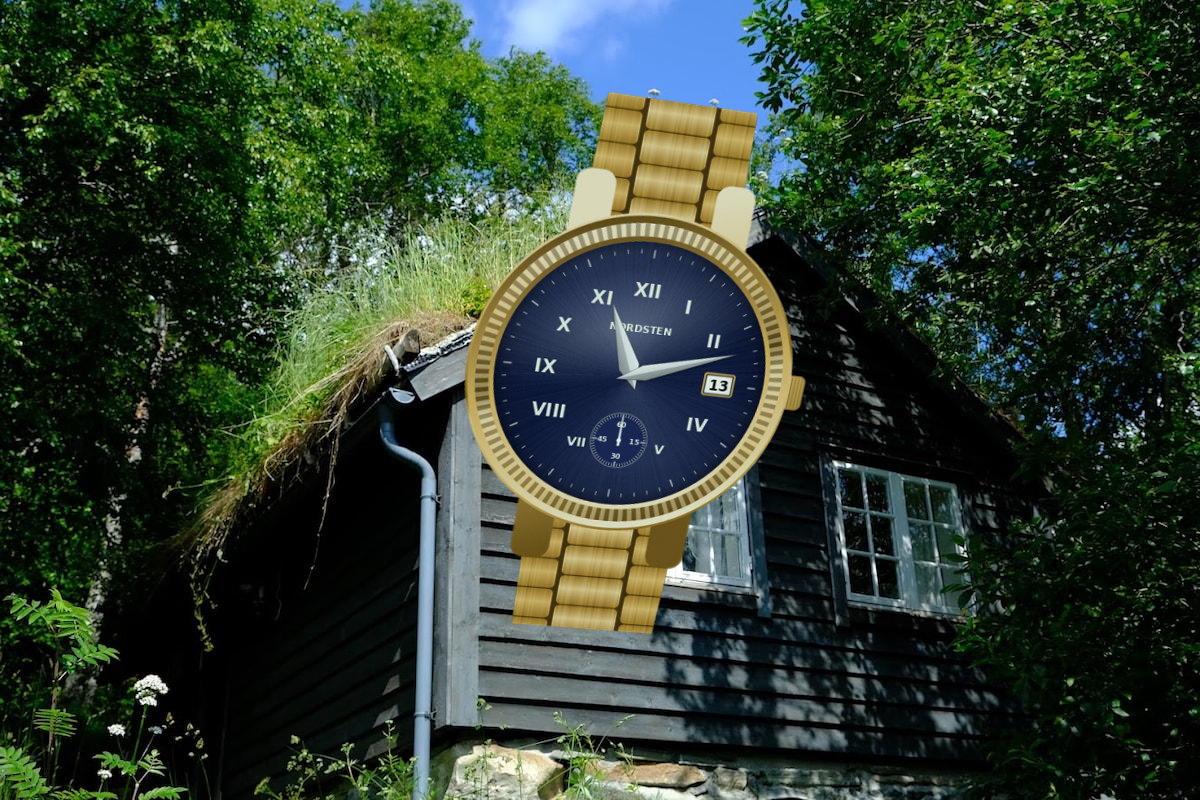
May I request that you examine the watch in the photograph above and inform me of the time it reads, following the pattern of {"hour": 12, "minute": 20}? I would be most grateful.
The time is {"hour": 11, "minute": 12}
